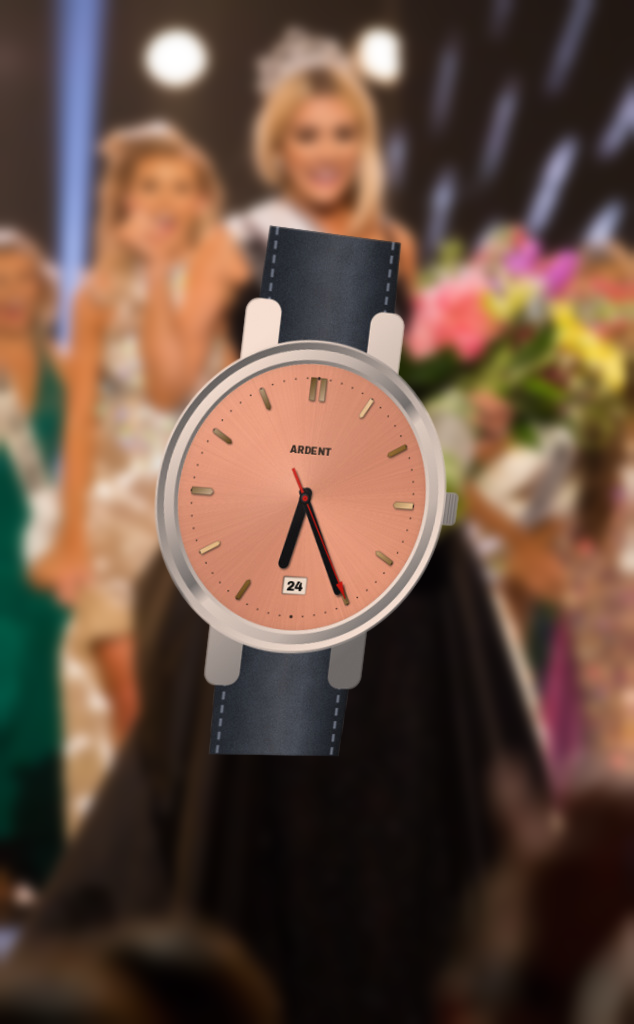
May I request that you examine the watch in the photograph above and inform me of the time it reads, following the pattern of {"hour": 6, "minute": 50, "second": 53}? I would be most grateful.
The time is {"hour": 6, "minute": 25, "second": 25}
